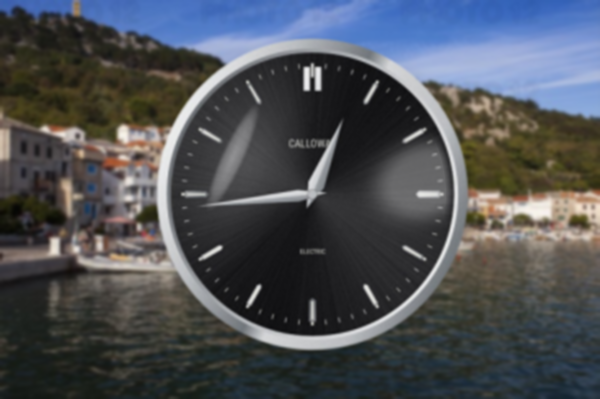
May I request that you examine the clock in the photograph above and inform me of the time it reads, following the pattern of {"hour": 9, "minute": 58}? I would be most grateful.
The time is {"hour": 12, "minute": 44}
